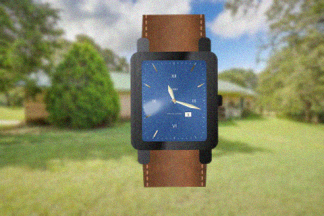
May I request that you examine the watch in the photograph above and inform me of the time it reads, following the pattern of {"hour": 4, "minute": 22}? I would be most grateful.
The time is {"hour": 11, "minute": 18}
